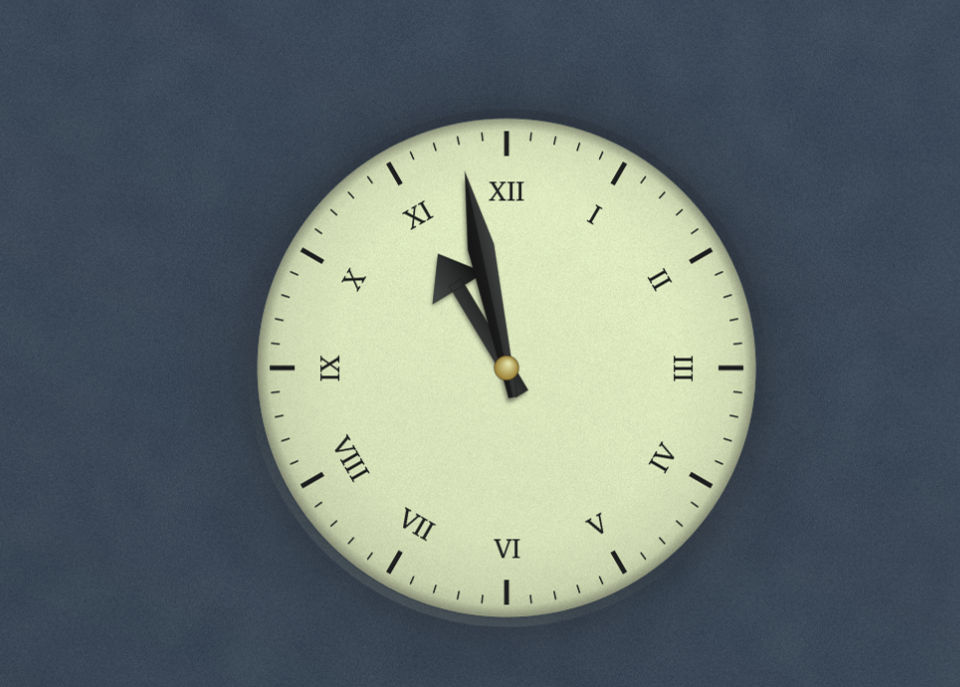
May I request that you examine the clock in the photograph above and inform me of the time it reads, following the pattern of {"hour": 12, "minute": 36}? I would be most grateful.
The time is {"hour": 10, "minute": 58}
